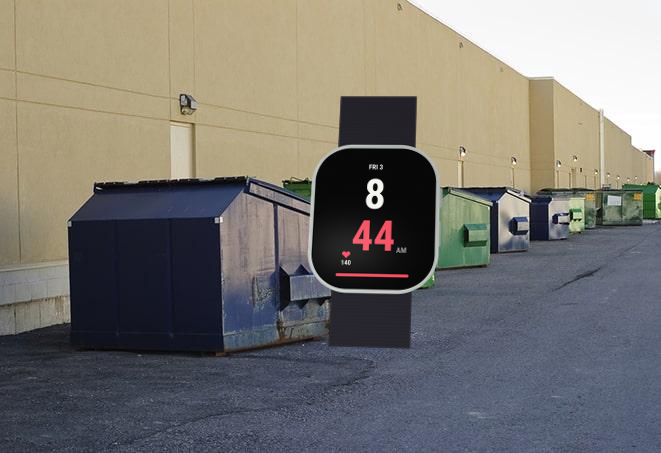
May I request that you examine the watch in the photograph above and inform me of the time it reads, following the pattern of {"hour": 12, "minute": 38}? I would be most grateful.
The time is {"hour": 8, "minute": 44}
